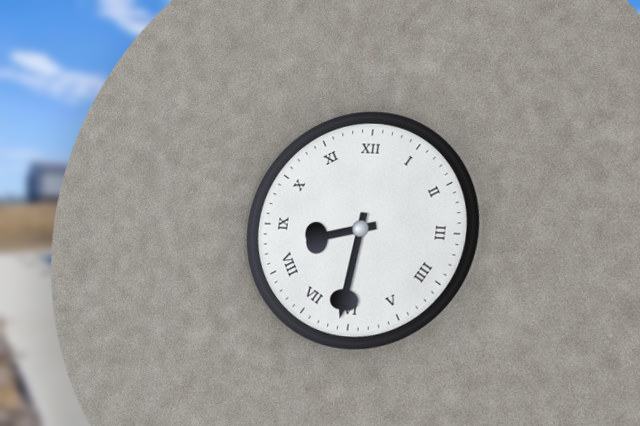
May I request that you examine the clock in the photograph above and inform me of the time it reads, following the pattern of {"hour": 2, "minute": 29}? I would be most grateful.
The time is {"hour": 8, "minute": 31}
